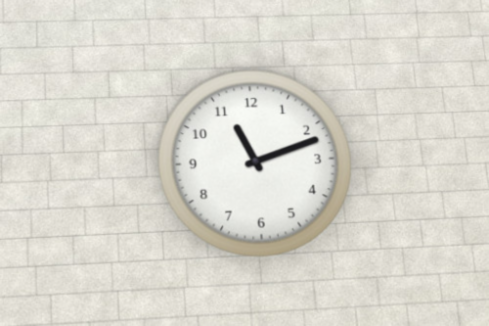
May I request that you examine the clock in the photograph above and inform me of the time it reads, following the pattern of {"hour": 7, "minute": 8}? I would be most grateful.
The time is {"hour": 11, "minute": 12}
